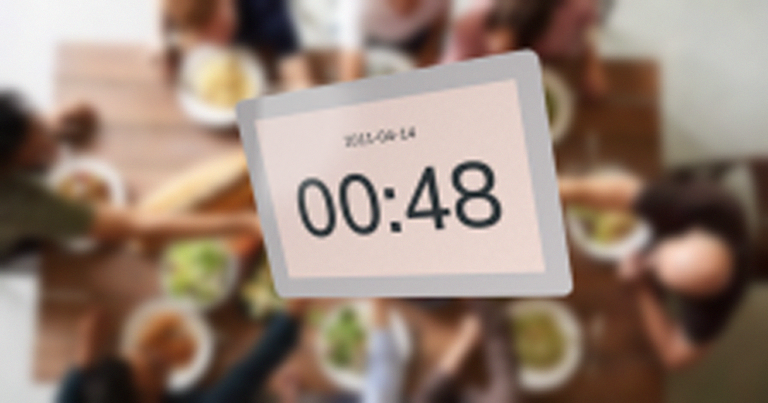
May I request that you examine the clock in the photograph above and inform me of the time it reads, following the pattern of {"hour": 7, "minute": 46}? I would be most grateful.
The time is {"hour": 0, "minute": 48}
